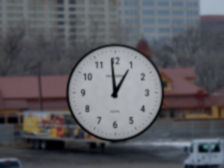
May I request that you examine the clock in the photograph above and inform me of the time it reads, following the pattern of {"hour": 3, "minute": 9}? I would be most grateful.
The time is {"hour": 12, "minute": 59}
